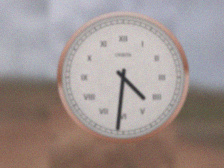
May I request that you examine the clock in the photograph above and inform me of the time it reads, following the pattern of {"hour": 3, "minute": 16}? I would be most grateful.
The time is {"hour": 4, "minute": 31}
